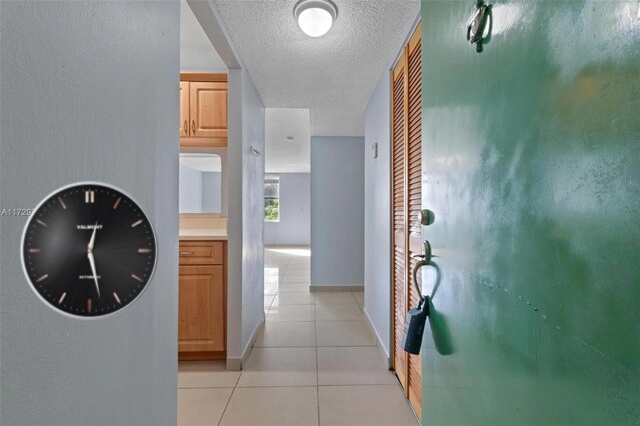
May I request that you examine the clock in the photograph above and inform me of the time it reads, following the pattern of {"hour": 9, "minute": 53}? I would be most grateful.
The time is {"hour": 12, "minute": 28}
